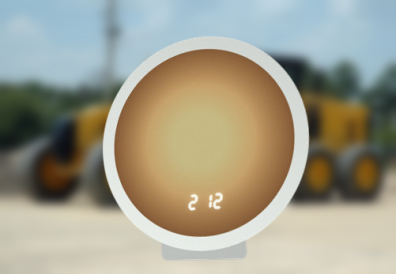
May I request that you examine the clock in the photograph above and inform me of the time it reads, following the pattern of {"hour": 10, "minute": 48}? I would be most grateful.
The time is {"hour": 2, "minute": 12}
